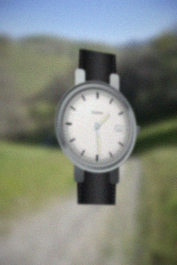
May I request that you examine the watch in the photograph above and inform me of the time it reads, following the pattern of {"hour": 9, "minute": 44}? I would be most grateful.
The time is {"hour": 1, "minute": 29}
